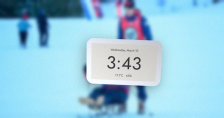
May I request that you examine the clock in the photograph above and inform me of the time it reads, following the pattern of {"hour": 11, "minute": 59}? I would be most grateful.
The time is {"hour": 3, "minute": 43}
